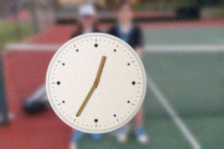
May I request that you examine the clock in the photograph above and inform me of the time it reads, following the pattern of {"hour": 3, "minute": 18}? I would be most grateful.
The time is {"hour": 12, "minute": 35}
